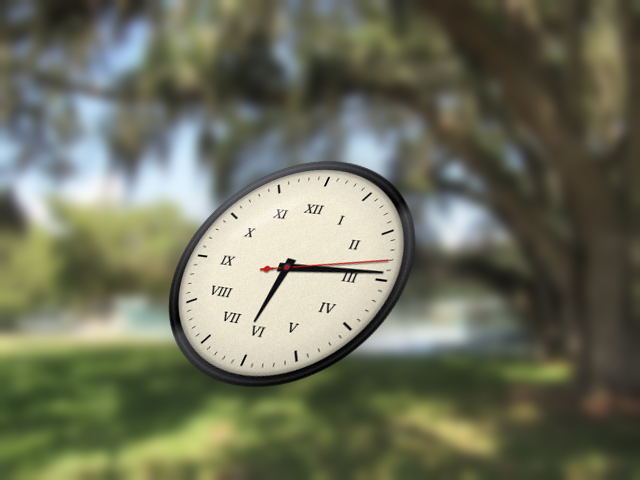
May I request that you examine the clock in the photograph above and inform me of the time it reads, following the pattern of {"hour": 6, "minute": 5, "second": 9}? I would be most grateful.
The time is {"hour": 6, "minute": 14, "second": 13}
